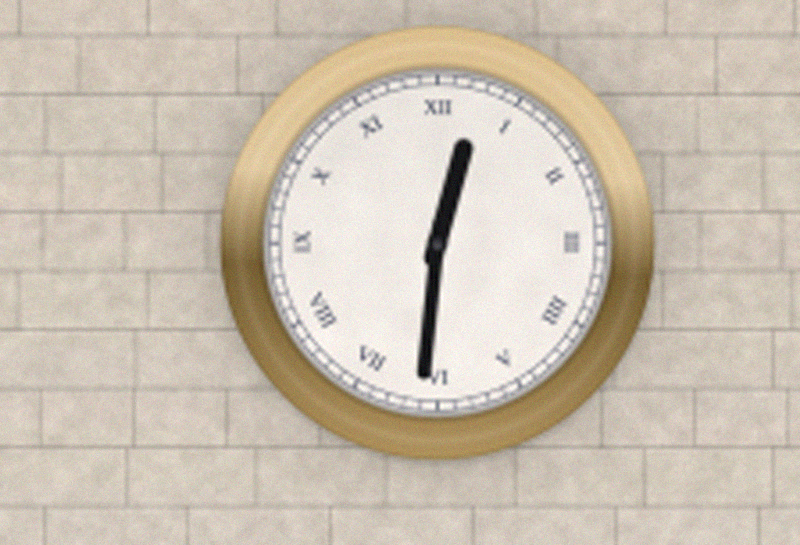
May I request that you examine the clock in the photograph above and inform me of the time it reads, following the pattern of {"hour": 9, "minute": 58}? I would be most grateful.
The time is {"hour": 12, "minute": 31}
